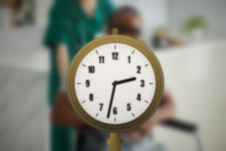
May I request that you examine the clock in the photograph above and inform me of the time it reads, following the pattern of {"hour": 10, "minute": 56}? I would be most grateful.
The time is {"hour": 2, "minute": 32}
